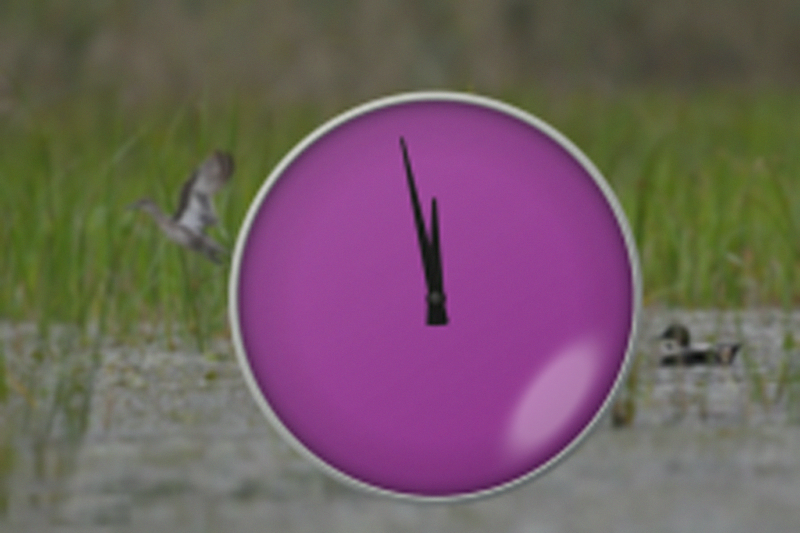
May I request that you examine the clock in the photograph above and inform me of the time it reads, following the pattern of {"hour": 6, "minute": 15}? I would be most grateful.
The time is {"hour": 11, "minute": 58}
